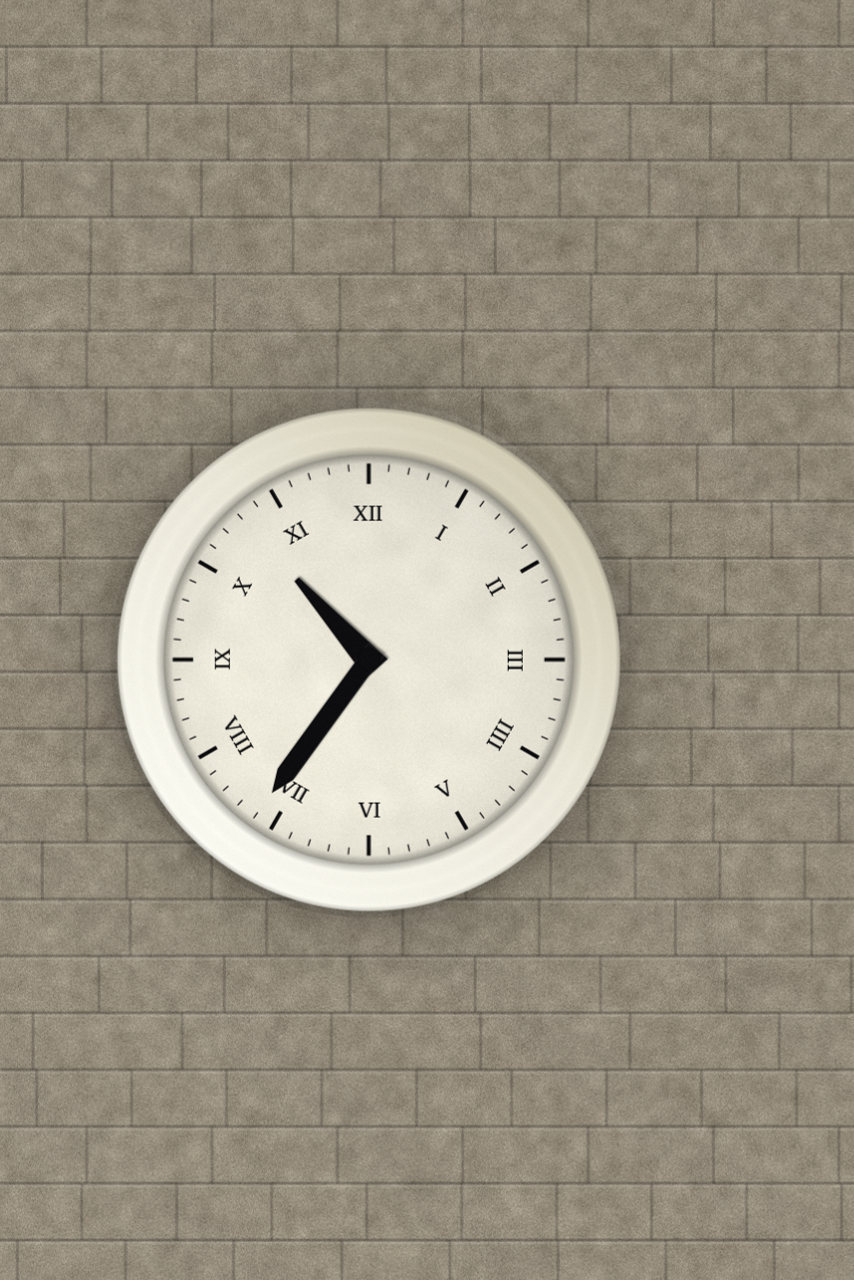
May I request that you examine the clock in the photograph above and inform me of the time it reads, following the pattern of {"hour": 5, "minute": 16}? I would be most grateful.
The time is {"hour": 10, "minute": 36}
